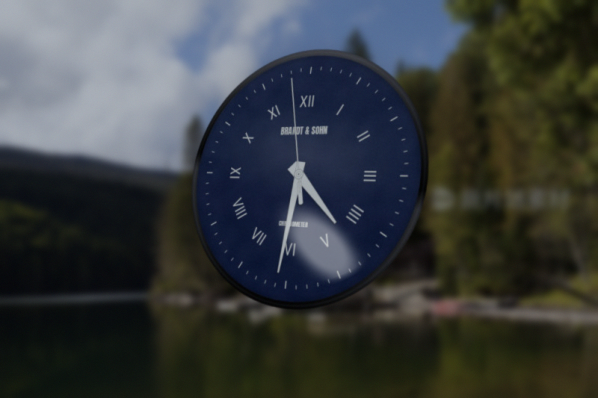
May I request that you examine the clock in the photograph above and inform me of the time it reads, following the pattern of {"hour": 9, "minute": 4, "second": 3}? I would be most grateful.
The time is {"hour": 4, "minute": 30, "second": 58}
